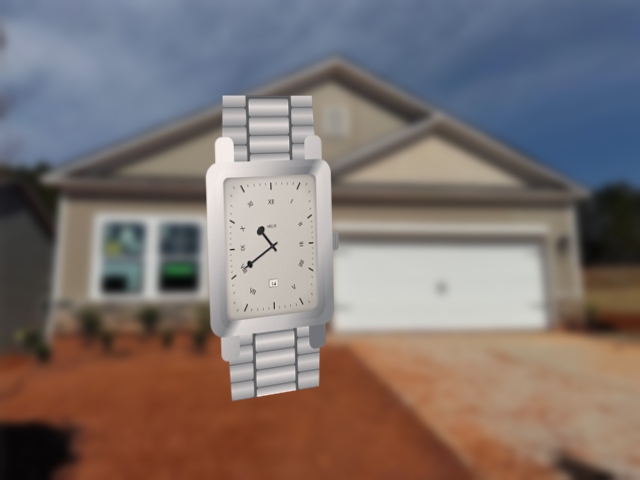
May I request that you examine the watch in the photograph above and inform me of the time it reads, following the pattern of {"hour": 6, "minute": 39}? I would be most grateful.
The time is {"hour": 10, "minute": 40}
